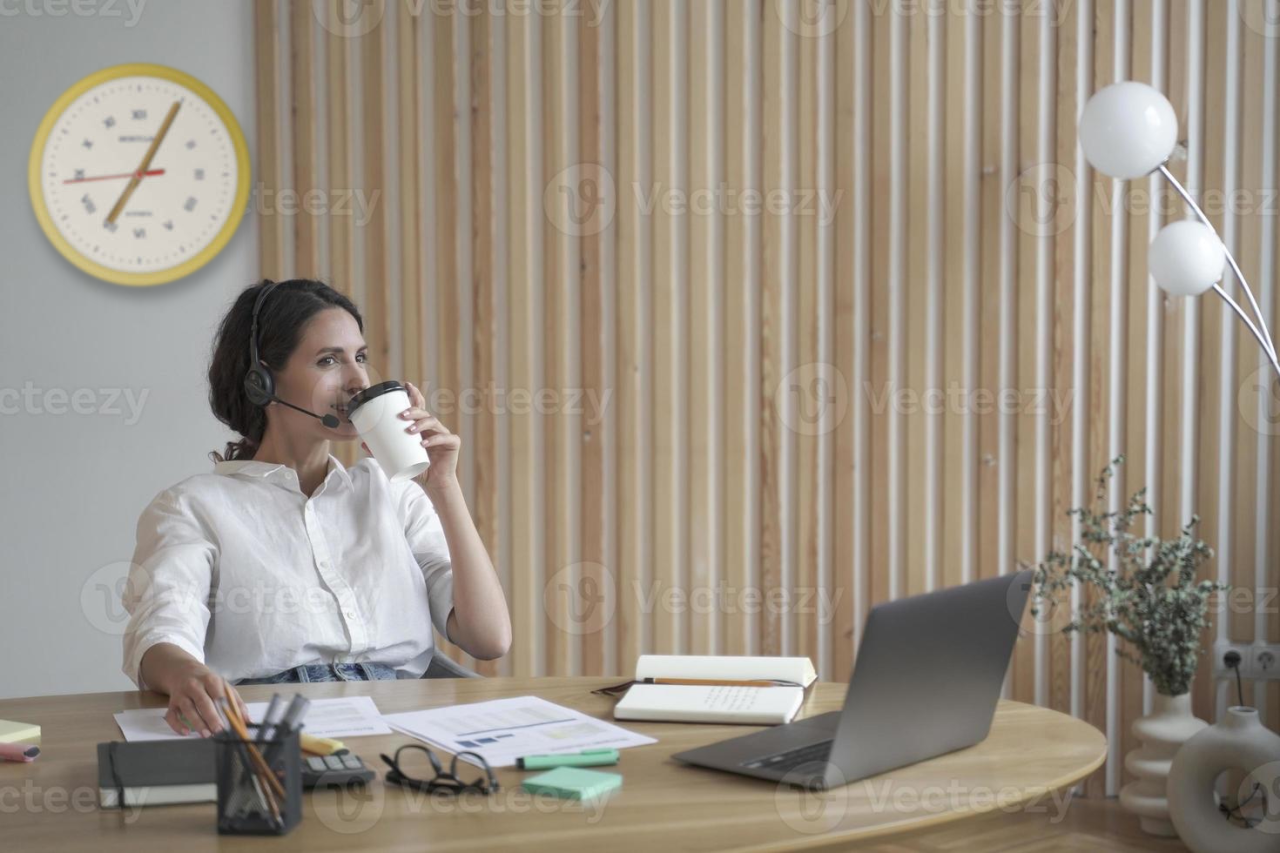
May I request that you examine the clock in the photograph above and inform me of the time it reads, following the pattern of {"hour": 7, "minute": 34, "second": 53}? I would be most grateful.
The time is {"hour": 7, "minute": 4, "second": 44}
